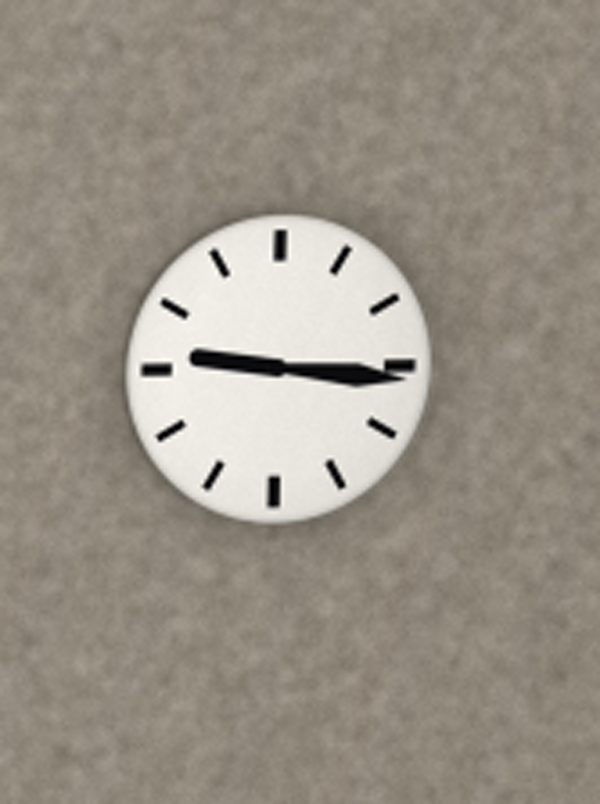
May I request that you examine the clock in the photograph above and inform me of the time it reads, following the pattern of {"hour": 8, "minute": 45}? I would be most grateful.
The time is {"hour": 9, "minute": 16}
